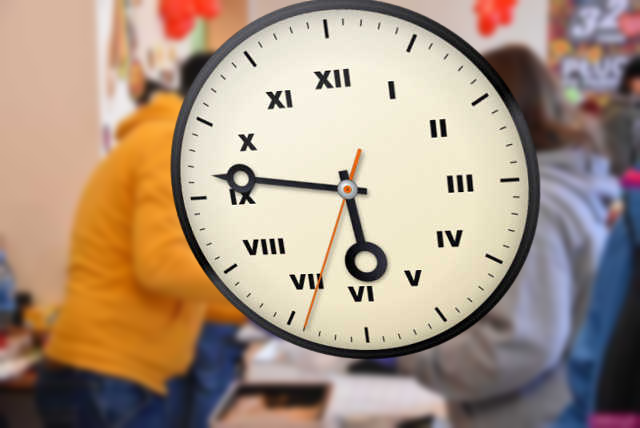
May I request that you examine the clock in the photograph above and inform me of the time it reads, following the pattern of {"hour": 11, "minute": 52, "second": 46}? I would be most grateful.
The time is {"hour": 5, "minute": 46, "second": 34}
